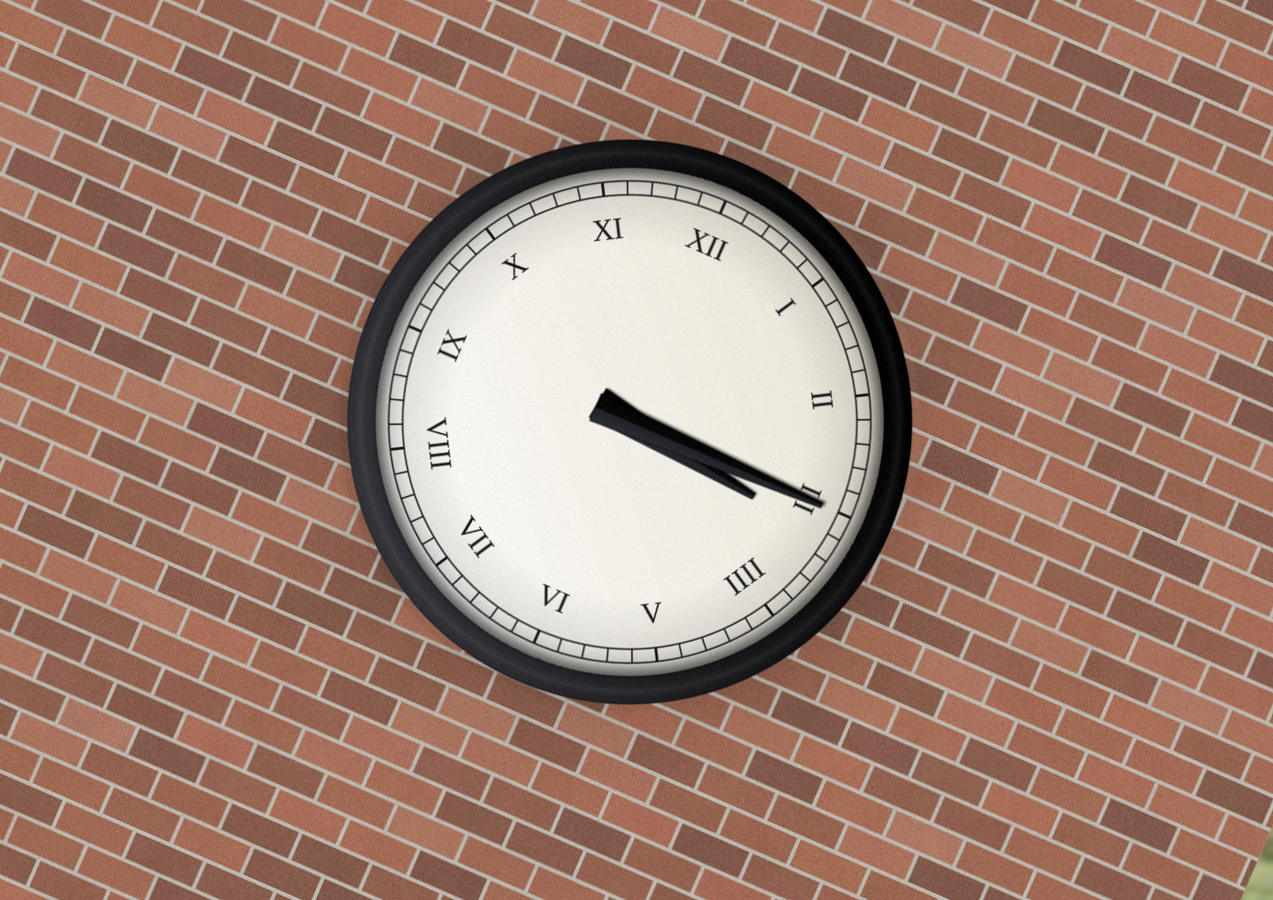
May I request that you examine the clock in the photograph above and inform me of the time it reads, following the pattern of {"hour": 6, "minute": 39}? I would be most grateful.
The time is {"hour": 3, "minute": 15}
